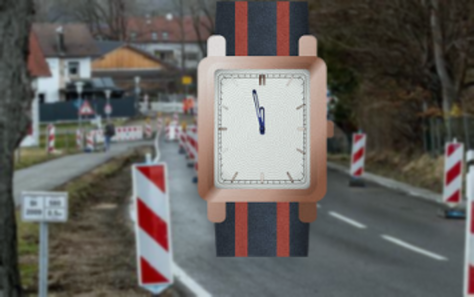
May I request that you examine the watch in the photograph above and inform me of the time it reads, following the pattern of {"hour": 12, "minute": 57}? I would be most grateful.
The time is {"hour": 11, "minute": 58}
